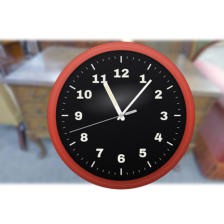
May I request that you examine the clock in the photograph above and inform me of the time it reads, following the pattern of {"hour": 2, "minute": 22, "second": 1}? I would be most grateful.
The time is {"hour": 11, "minute": 6, "second": 42}
